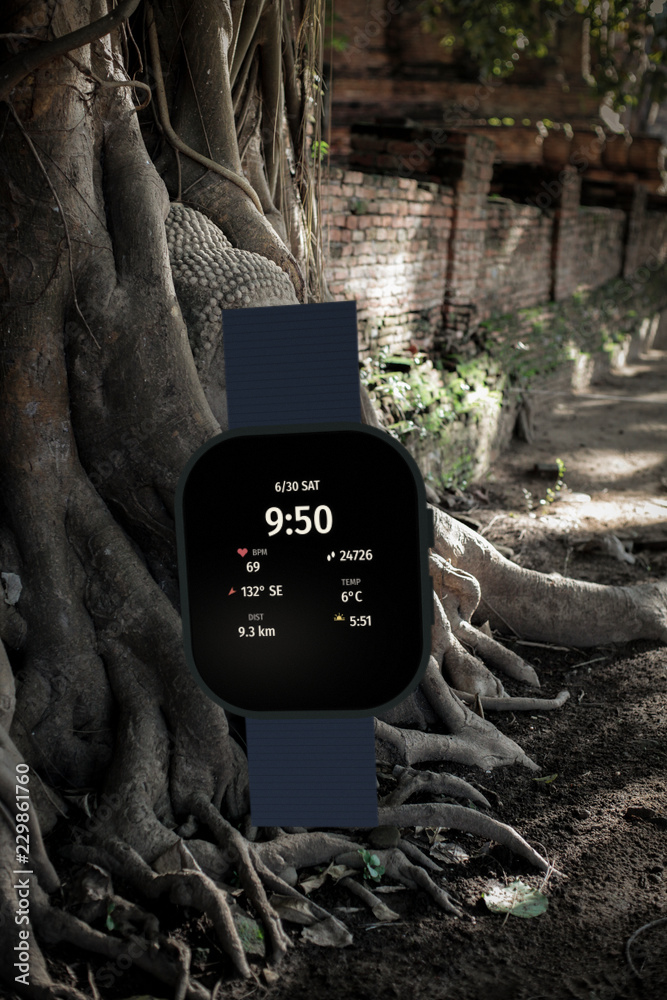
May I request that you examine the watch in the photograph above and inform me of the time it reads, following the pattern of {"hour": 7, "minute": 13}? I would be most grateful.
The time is {"hour": 9, "minute": 50}
